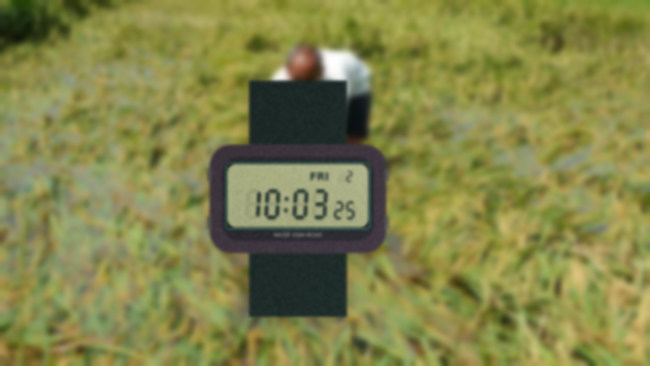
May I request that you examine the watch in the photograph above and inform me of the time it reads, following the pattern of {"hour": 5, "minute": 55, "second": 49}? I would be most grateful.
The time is {"hour": 10, "minute": 3, "second": 25}
